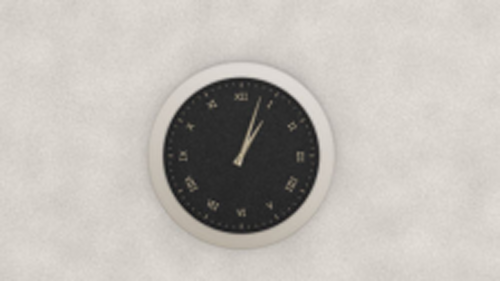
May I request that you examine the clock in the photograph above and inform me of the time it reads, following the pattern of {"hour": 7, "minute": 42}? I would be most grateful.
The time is {"hour": 1, "minute": 3}
